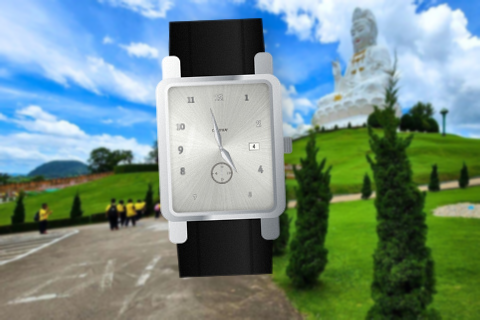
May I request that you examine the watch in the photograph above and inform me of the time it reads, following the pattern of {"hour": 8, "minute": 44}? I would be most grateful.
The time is {"hour": 4, "minute": 58}
